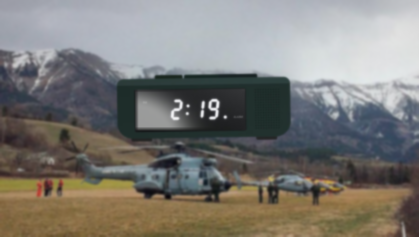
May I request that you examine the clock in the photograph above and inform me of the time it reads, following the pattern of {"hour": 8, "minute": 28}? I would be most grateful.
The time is {"hour": 2, "minute": 19}
